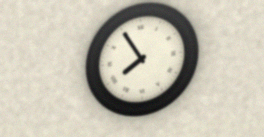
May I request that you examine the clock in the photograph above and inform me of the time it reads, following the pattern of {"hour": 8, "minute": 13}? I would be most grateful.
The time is {"hour": 7, "minute": 55}
